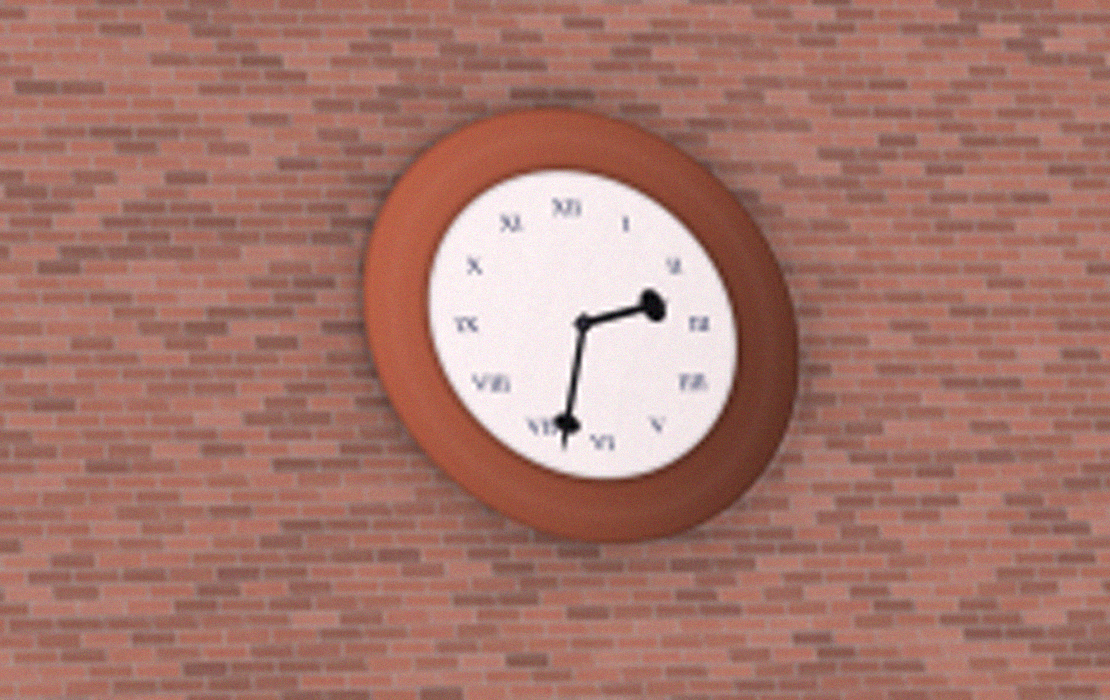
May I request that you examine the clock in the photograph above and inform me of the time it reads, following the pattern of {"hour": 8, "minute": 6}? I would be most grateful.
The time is {"hour": 2, "minute": 33}
